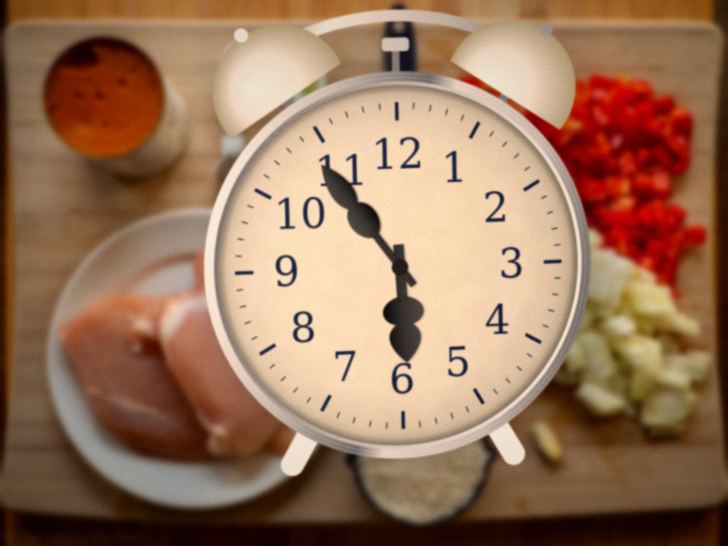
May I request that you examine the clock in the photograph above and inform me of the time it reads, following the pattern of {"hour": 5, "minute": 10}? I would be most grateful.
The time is {"hour": 5, "minute": 54}
